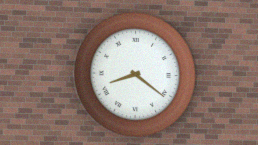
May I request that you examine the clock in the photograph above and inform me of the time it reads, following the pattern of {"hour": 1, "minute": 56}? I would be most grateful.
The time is {"hour": 8, "minute": 21}
